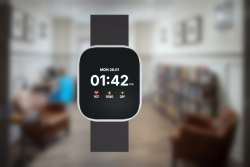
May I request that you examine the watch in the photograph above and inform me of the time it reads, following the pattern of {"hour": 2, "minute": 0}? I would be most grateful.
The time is {"hour": 1, "minute": 42}
